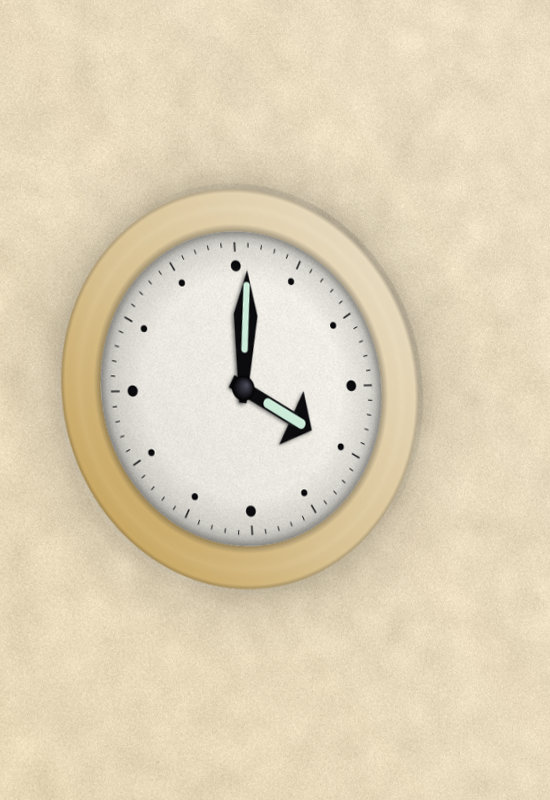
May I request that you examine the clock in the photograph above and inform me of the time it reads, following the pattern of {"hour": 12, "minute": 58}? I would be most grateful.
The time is {"hour": 4, "minute": 1}
